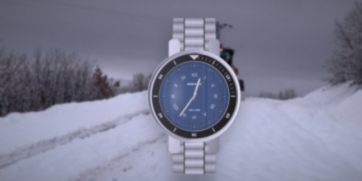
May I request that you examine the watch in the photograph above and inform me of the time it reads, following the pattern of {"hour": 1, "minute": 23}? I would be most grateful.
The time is {"hour": 12, "minute": 36}
